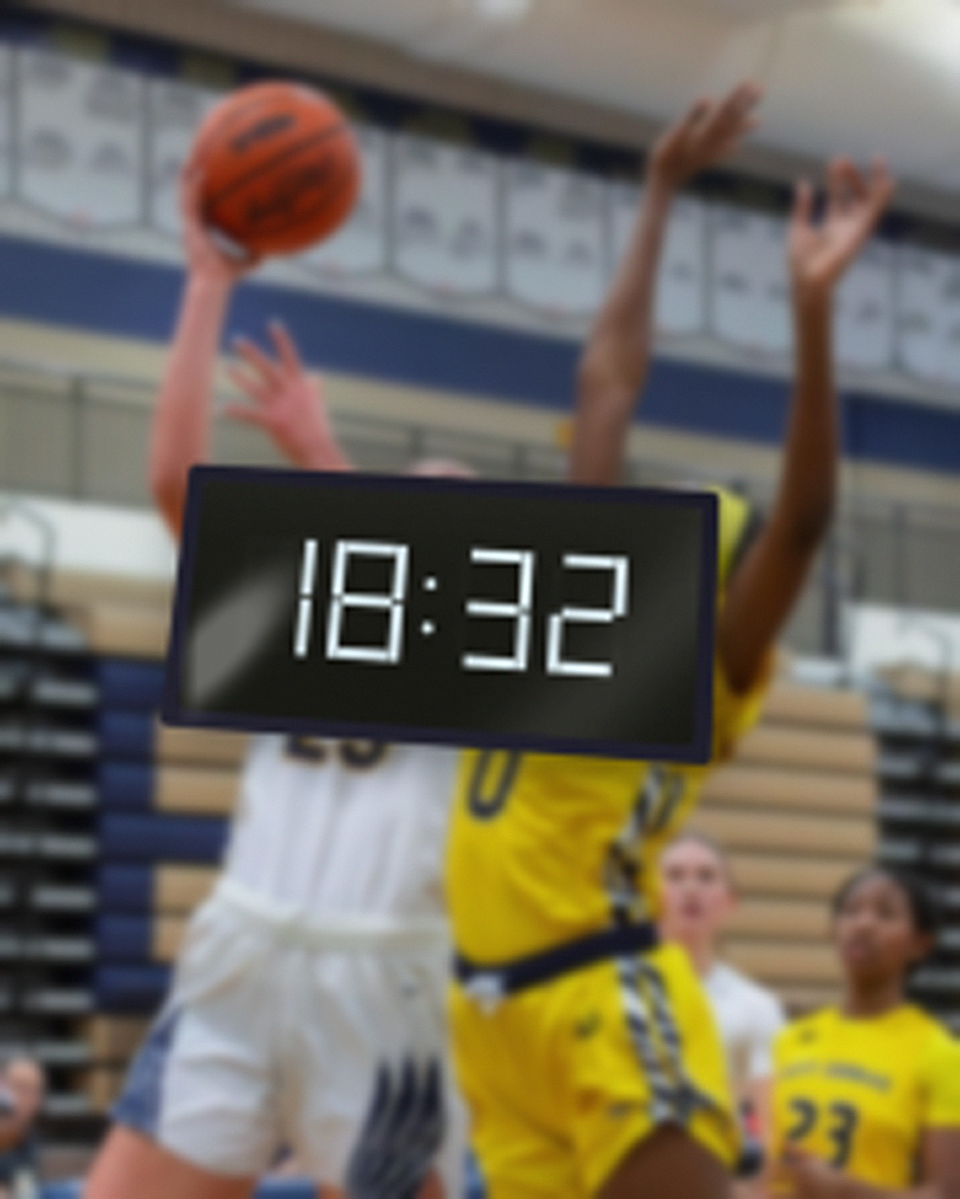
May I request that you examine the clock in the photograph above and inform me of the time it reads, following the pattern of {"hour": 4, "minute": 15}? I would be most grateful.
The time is {"hour": 18, "minute": 32}
